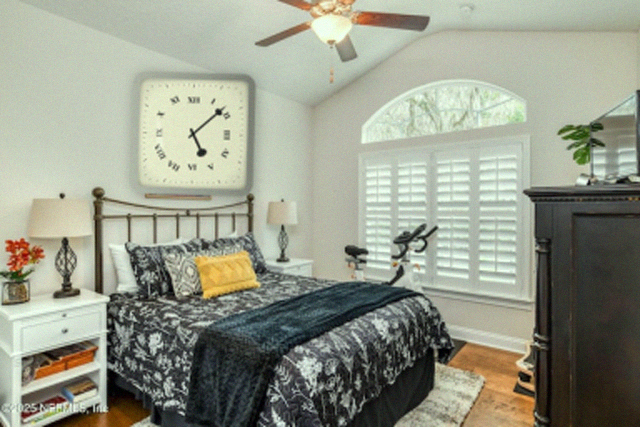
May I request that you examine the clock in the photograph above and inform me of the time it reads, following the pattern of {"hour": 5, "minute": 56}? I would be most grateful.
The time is {"hour": 5, "minute": 8}
